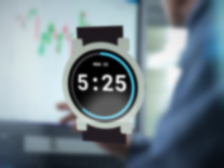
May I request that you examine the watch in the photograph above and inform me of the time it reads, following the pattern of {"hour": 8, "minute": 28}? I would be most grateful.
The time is {"hour": 5, "minute": 25}
